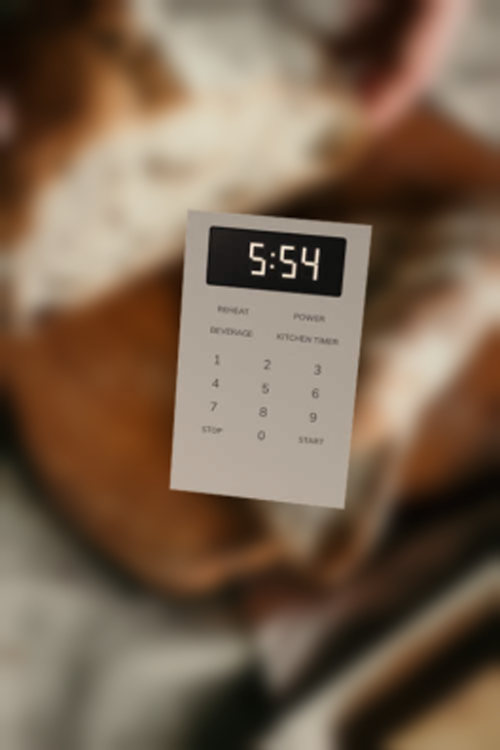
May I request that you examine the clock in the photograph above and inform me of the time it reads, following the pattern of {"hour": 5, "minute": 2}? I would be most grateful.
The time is {"hour": 5, "minute": 54}
